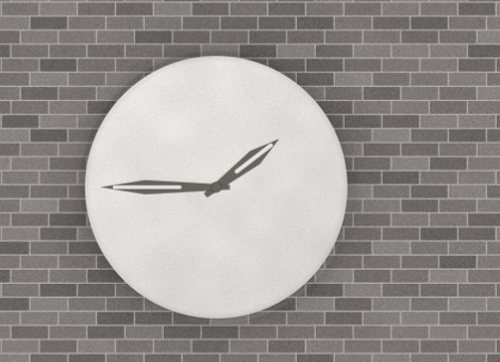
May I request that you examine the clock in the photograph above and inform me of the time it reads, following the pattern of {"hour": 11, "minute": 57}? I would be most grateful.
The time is {"hour": 1, "minute": 45}
